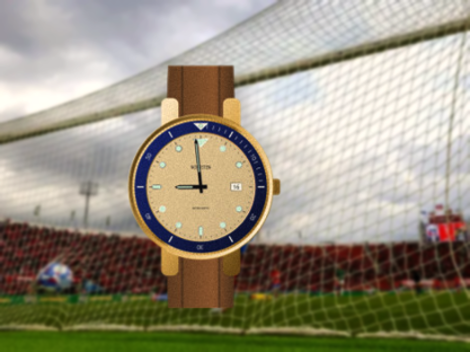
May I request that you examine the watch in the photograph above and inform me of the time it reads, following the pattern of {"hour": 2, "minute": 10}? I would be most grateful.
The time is {"hour": 8, "minute": 59}
